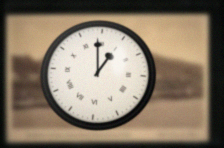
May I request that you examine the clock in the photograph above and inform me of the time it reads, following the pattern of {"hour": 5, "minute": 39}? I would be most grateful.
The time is {"hour": 12, "minute": 59}
